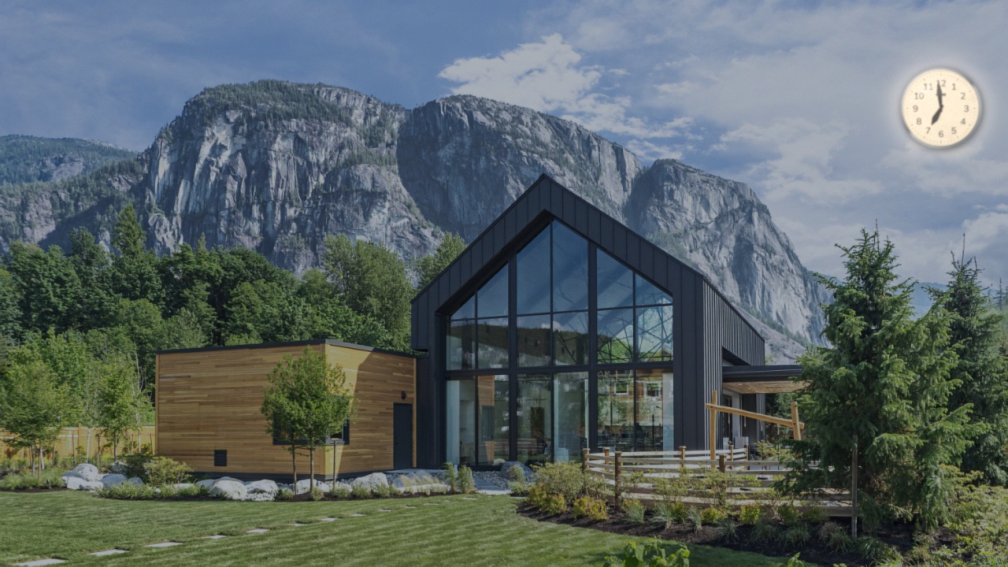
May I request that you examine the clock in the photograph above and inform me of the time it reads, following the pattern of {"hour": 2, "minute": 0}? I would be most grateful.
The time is {"hour": 6, "minute": 59}
